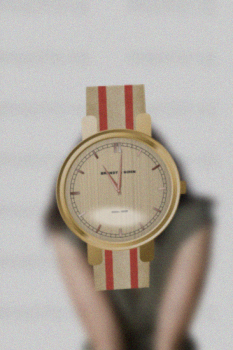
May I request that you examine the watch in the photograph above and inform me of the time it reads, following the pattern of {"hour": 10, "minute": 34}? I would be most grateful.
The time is {"hour": 11, "minute": 1}
